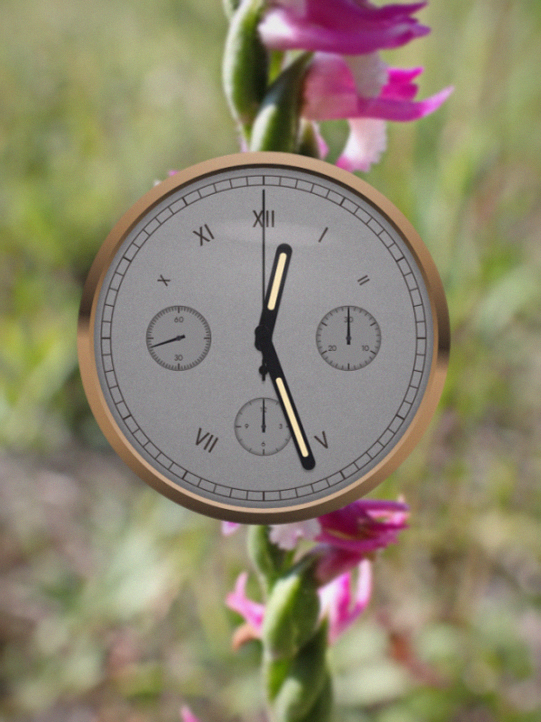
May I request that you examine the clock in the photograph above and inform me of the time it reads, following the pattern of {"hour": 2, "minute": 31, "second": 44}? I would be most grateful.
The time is {"hour": 12, "minute": 26, "second": 42}
